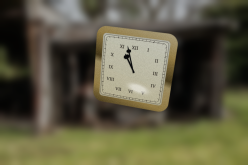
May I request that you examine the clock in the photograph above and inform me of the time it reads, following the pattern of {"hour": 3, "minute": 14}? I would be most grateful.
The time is {"hour": 10, "minute": 57}
